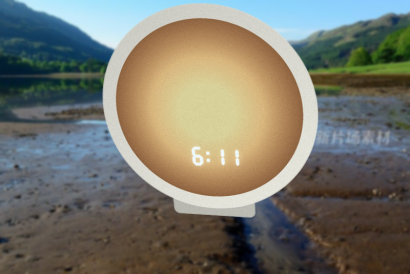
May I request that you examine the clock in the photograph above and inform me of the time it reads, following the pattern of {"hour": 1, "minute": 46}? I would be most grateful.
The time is {"hour": 6, "minute": 11}
